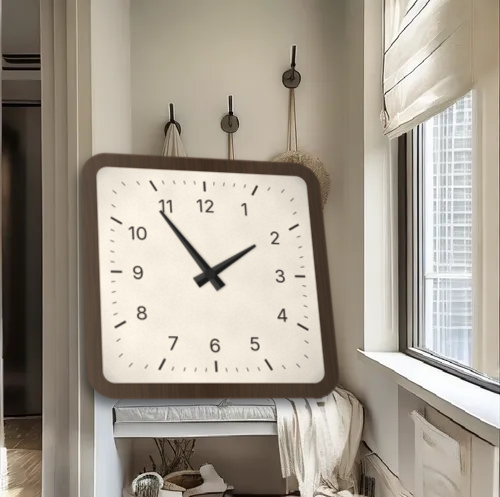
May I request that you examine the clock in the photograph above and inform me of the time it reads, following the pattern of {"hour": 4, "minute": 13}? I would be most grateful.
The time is {"hour": 1, "minute": 54}
